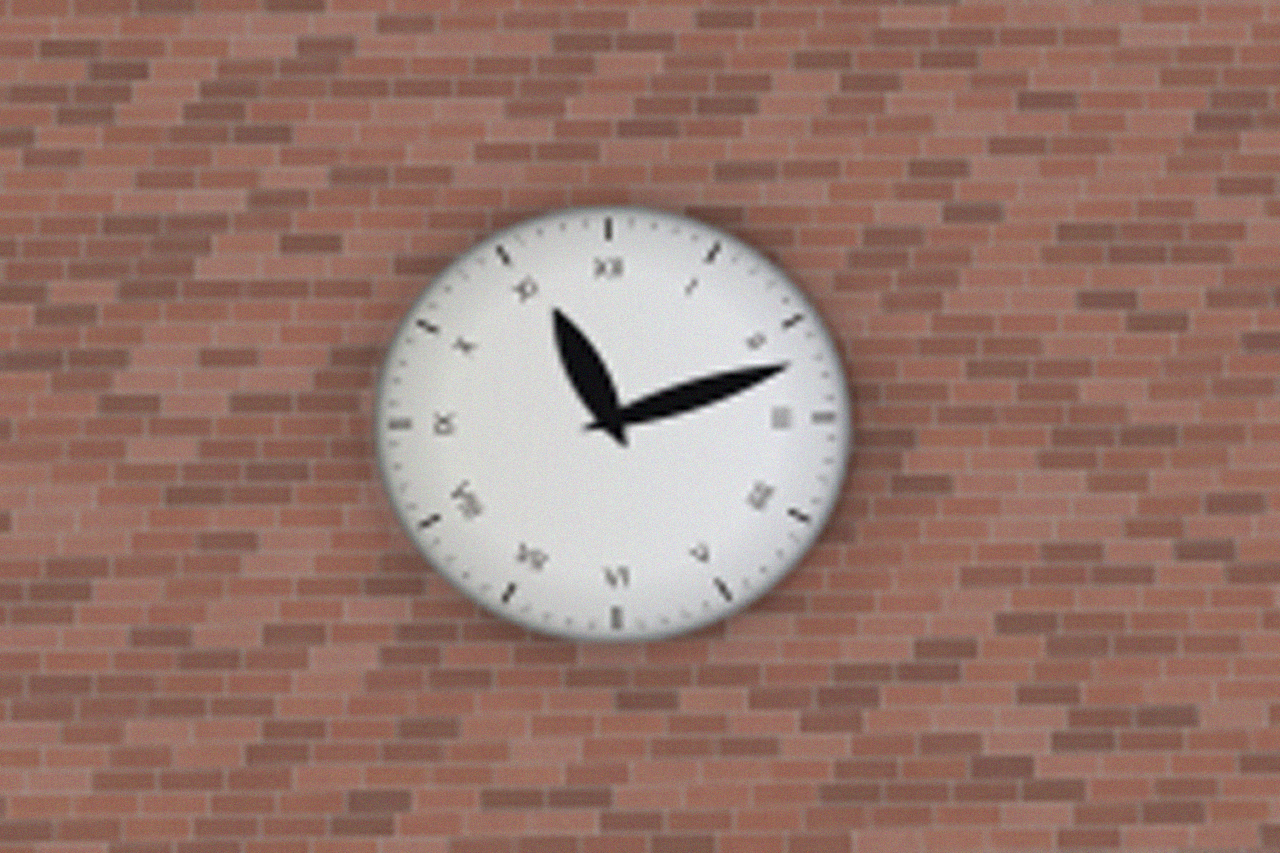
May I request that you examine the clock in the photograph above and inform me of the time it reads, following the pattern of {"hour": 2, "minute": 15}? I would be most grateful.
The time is {"hour": 11, "minute": 12}
